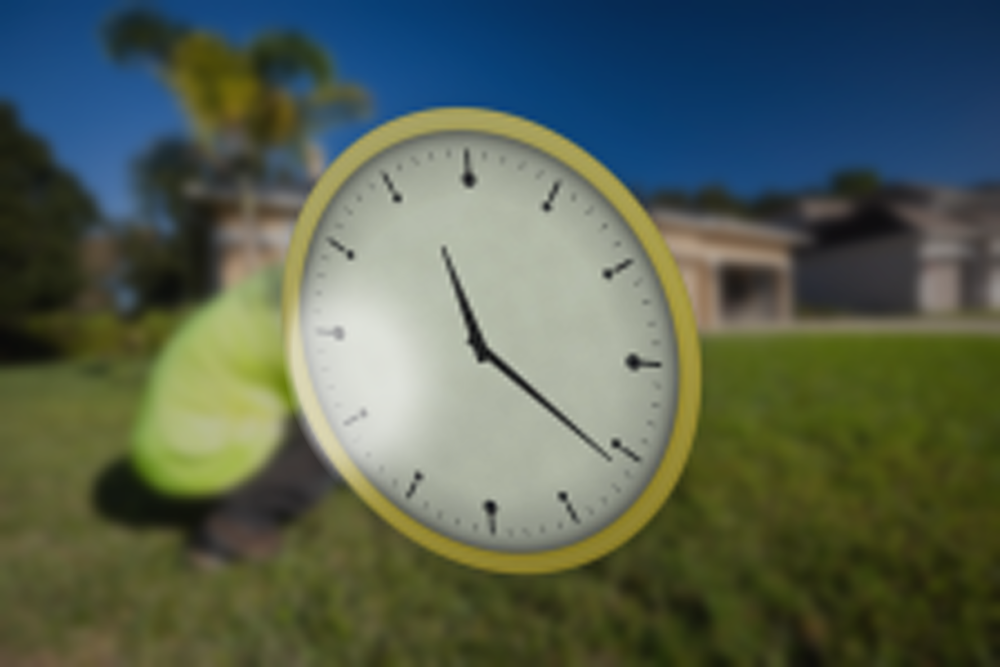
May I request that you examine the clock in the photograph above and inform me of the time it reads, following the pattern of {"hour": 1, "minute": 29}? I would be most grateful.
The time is {"hour": 11, "minute": 21}
